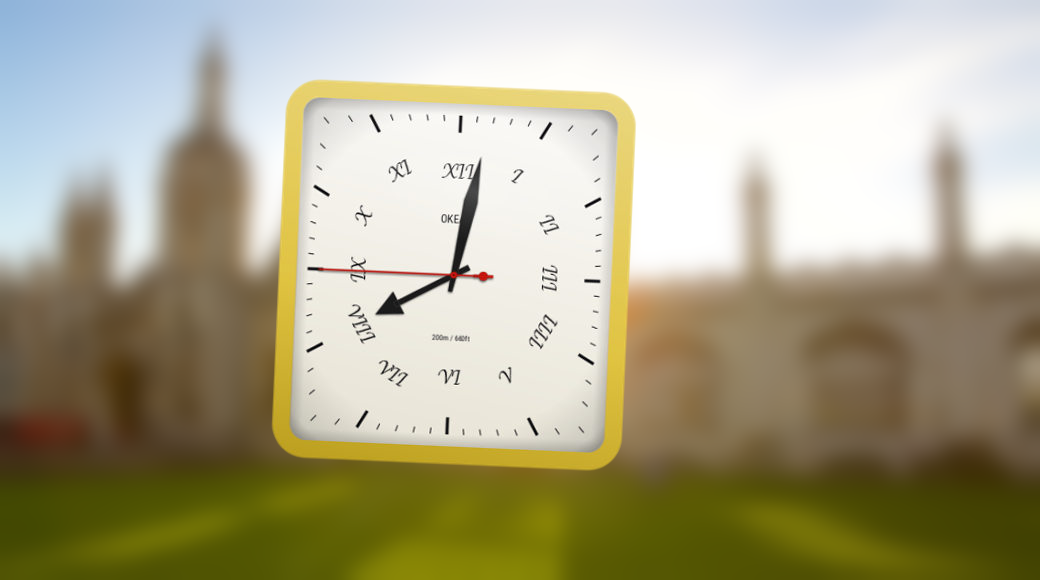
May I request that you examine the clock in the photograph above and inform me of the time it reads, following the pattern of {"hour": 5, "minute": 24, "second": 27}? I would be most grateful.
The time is {"hour": 8, "minute": 1, "second": 45}
